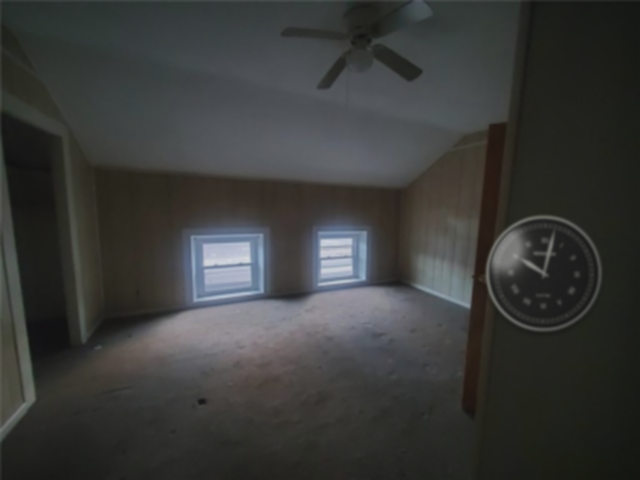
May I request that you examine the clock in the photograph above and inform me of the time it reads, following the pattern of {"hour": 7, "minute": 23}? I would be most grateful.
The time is {"hour": 10, "minute": 2}
